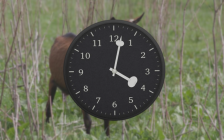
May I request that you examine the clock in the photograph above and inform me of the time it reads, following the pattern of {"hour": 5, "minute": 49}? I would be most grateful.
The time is {"hour": 4, "minute": 2}
